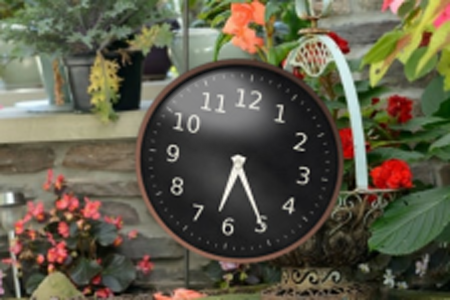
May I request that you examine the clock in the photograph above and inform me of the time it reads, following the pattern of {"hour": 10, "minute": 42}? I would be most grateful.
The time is {"hour": 6, "minute": 25}
